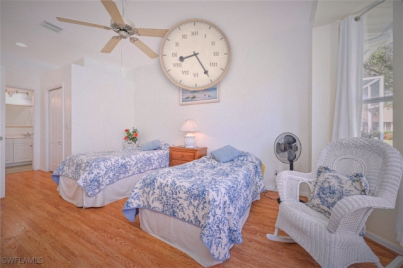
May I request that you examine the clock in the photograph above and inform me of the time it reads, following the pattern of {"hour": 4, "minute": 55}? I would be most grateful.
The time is {"hour": 8, "minute": 25}
